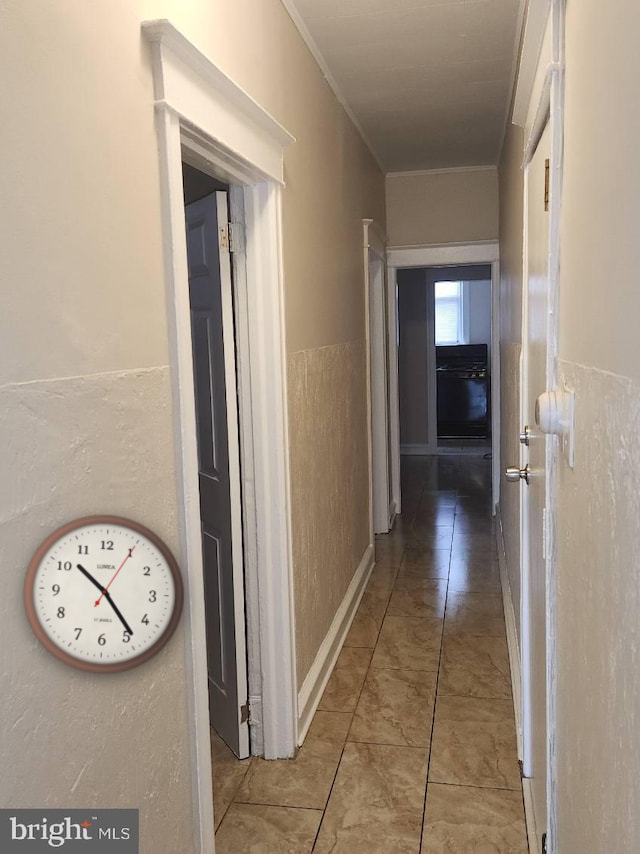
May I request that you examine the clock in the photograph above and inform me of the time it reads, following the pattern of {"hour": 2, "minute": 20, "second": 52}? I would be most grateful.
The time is {"hour": 10, "minute": 24, "second": 5}
